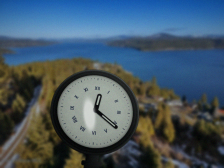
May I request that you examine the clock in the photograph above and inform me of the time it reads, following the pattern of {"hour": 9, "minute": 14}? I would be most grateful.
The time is {"hour": 12, "minute": 21}
